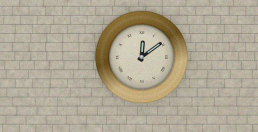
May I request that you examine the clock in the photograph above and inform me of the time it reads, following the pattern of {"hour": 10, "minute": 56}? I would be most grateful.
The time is {"hour": 12, "minute": 9}
